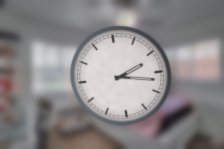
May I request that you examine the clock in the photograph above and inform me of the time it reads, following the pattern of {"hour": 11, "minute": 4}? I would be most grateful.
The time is {"hour": 2, "minute": 17}
